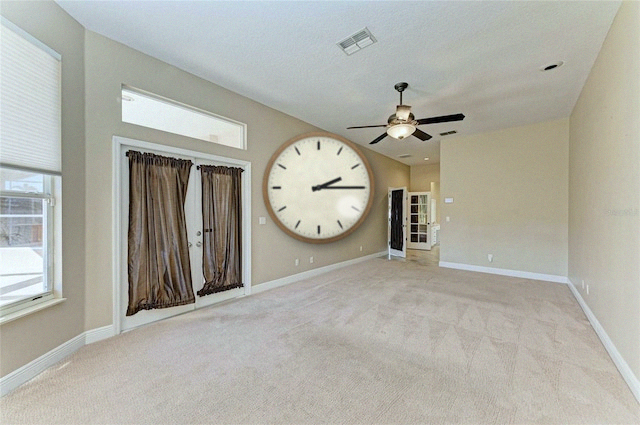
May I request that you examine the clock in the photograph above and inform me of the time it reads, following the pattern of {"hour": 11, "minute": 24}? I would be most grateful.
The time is {"hour": 2, "minute": 15}
